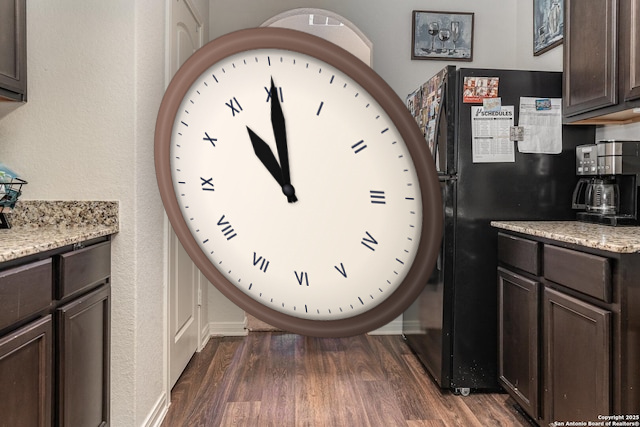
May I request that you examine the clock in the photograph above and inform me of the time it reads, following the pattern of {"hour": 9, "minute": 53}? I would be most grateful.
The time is {"hour": 11, "minute": 0}
